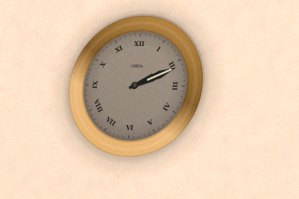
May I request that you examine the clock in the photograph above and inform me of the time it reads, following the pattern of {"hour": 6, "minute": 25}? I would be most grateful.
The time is {"hour": 2, "minute": 11}
